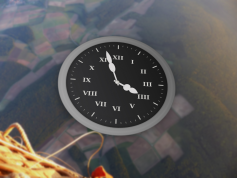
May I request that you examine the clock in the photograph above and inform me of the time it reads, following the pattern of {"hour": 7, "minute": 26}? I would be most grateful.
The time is {"hour": 3, "minute": 57}
